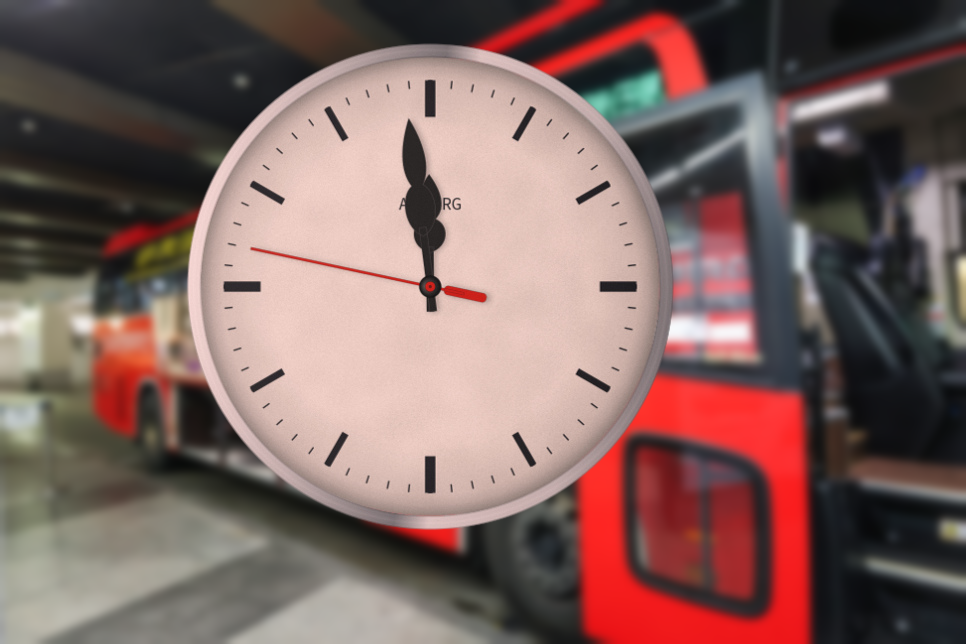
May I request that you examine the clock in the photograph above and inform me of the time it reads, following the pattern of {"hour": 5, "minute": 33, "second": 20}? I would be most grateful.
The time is {"hour": 11, "minute": 58, "second": 47}
